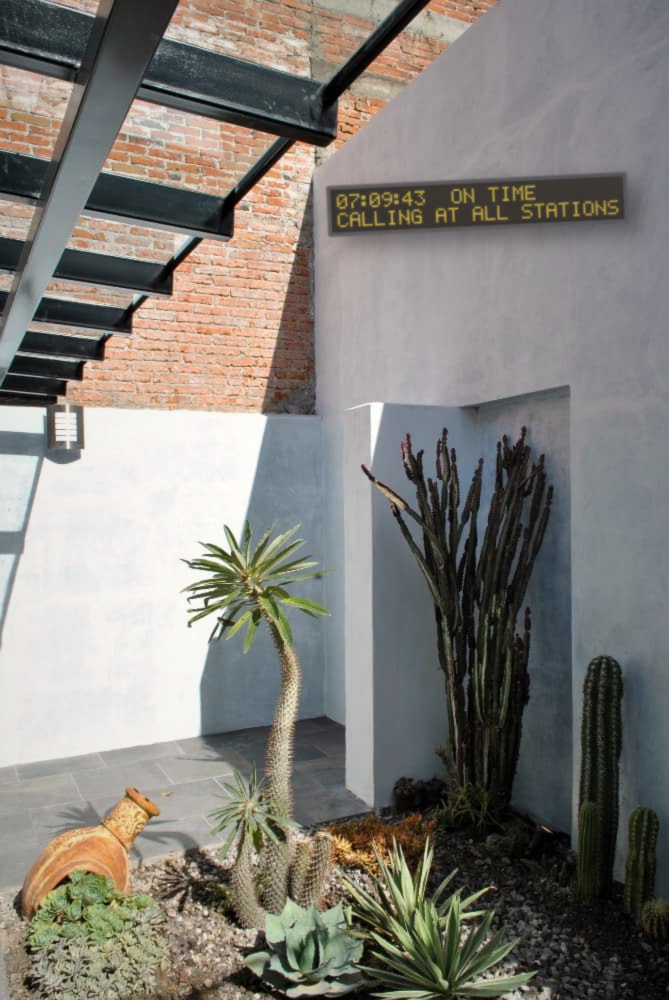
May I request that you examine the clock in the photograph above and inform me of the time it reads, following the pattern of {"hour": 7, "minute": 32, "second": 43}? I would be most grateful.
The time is {"hour": 7, "minute": 9, "second": 43}
